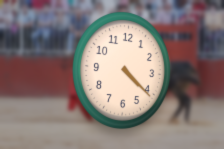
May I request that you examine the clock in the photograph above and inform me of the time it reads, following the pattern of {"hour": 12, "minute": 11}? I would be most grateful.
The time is {"hour": 4, "minute": 21}
